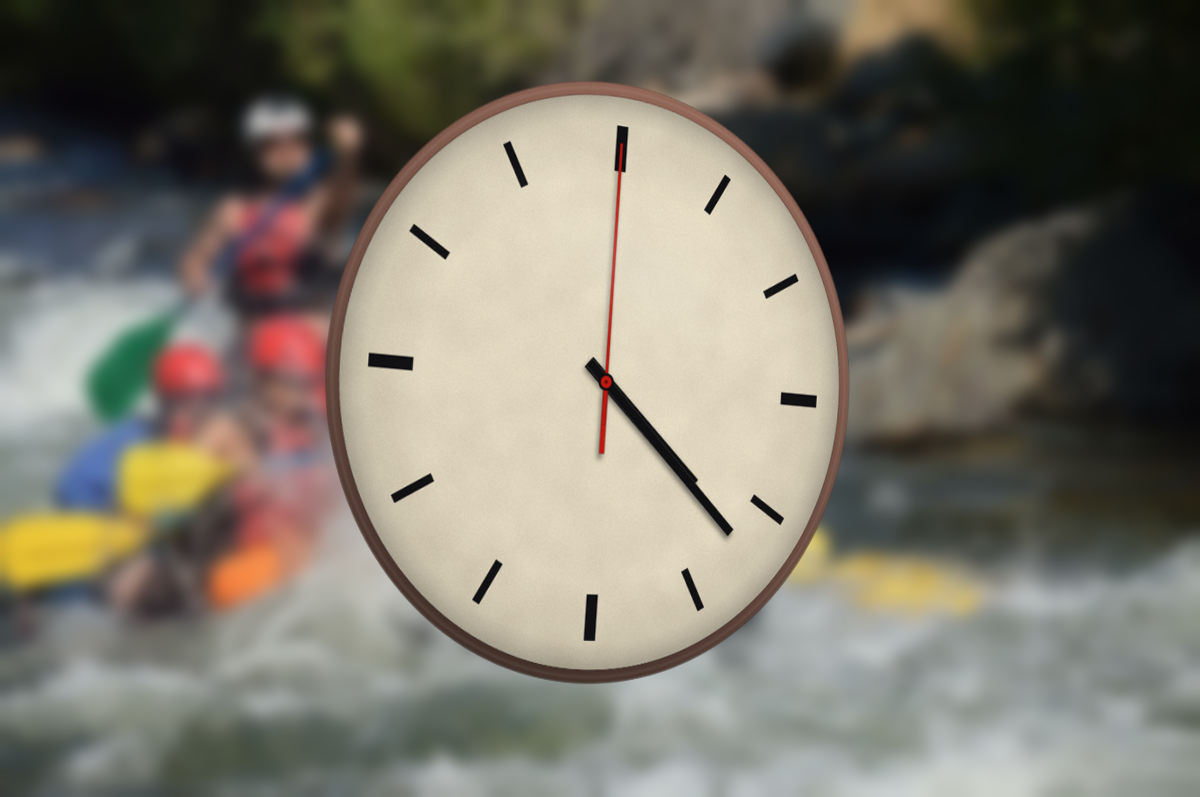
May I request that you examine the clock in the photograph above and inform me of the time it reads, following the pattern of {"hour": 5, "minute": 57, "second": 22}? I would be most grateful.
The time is {"hour": 4, "minute": 22, "second": 0}
